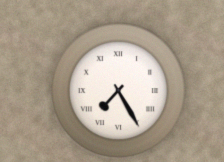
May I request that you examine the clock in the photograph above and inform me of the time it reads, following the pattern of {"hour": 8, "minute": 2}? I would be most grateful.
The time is {"hour": 7, "minute": 25}
